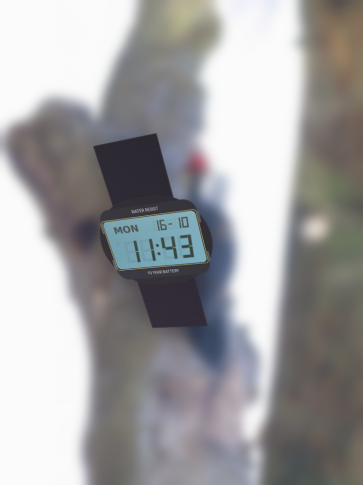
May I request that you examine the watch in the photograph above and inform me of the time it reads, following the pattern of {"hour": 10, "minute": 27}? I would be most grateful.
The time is {"hour": 11, "minute": 43}
